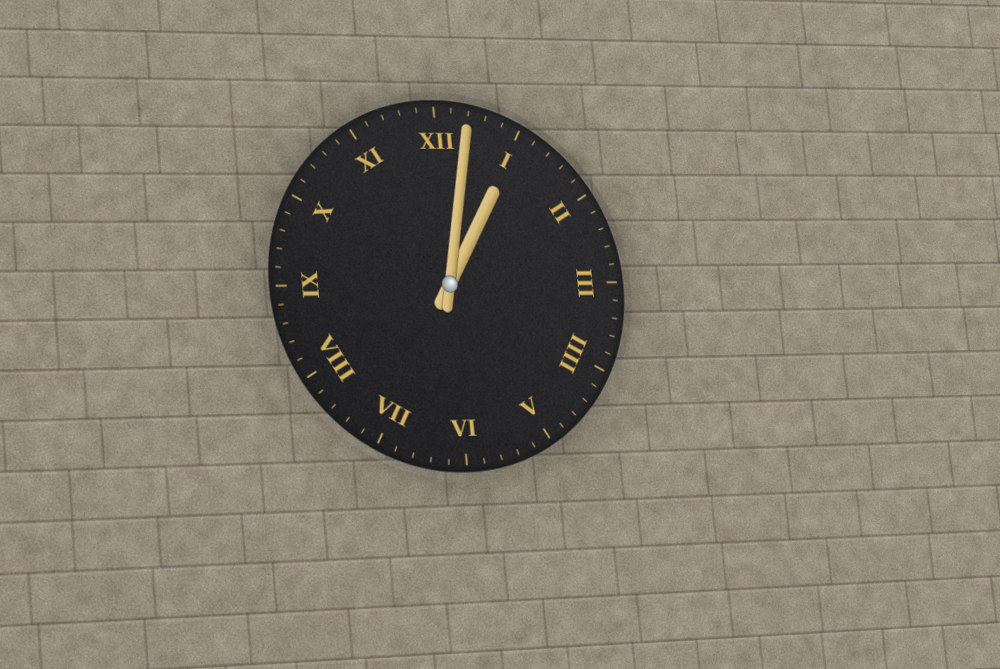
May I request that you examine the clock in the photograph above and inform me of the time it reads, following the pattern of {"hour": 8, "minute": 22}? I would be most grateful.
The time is {"hour": 1, "minute": 2}
